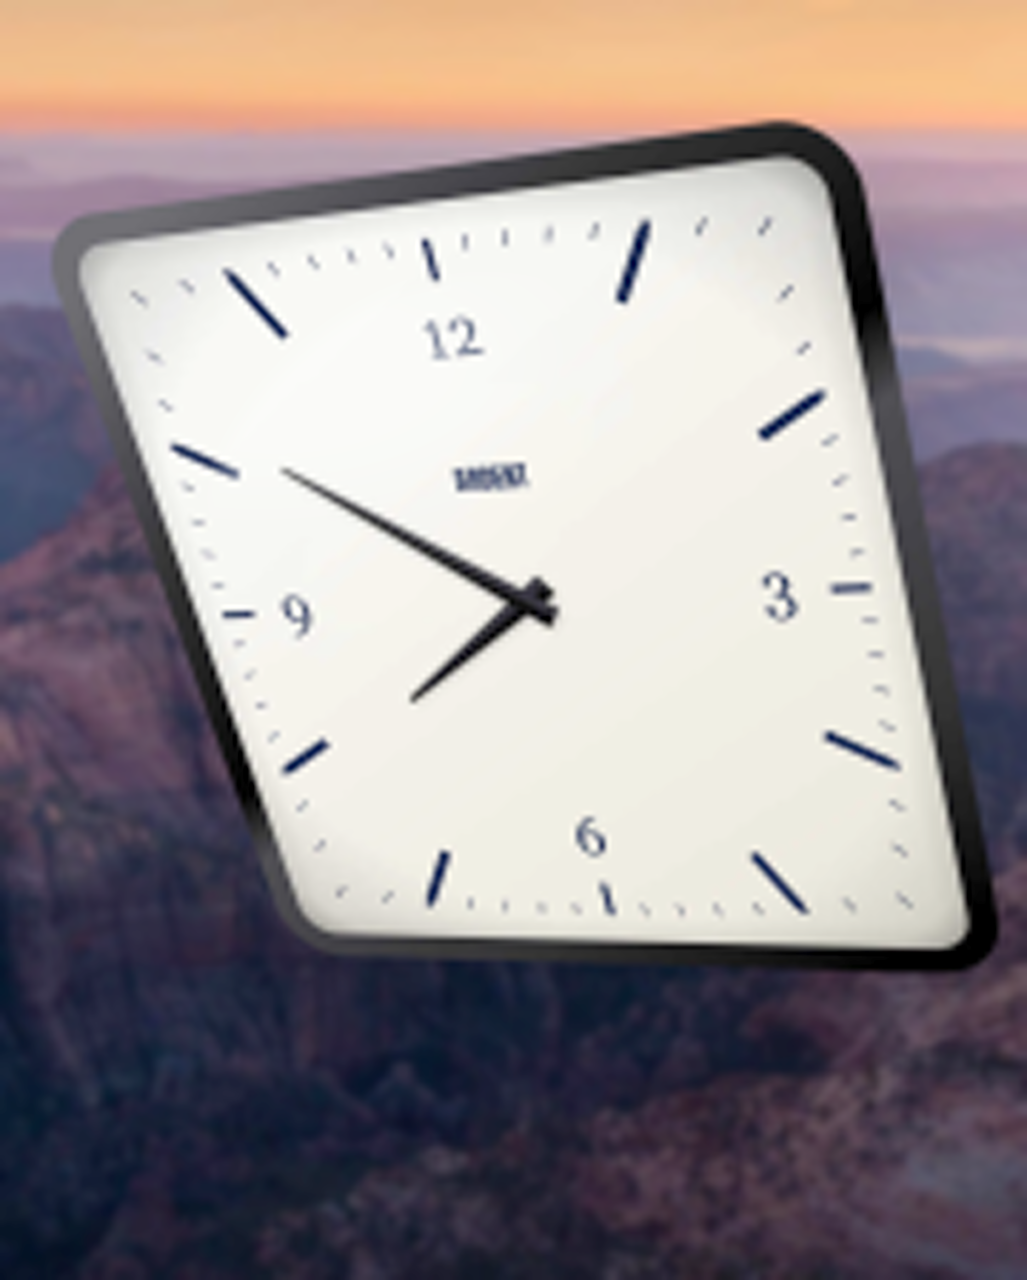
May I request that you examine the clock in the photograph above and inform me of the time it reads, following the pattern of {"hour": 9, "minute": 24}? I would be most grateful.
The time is {"hour": 7, "minute": 51}
